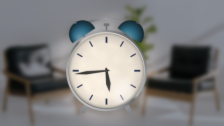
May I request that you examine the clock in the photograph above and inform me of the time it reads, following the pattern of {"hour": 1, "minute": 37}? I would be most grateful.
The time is {"hour": 5, "minute": 44}
